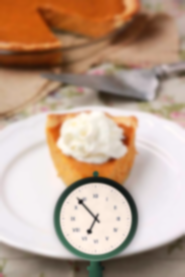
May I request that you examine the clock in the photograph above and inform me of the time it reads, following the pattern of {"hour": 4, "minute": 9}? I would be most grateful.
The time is {"hour": 6, "minute": 53}
